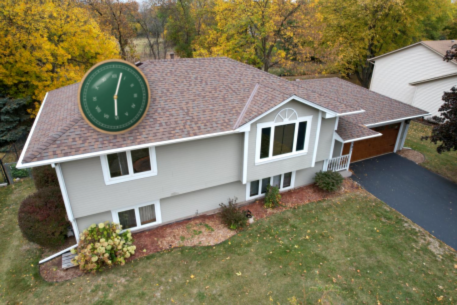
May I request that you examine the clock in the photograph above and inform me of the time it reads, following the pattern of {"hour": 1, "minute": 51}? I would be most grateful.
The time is {"hour": 6, "minute": 3}
